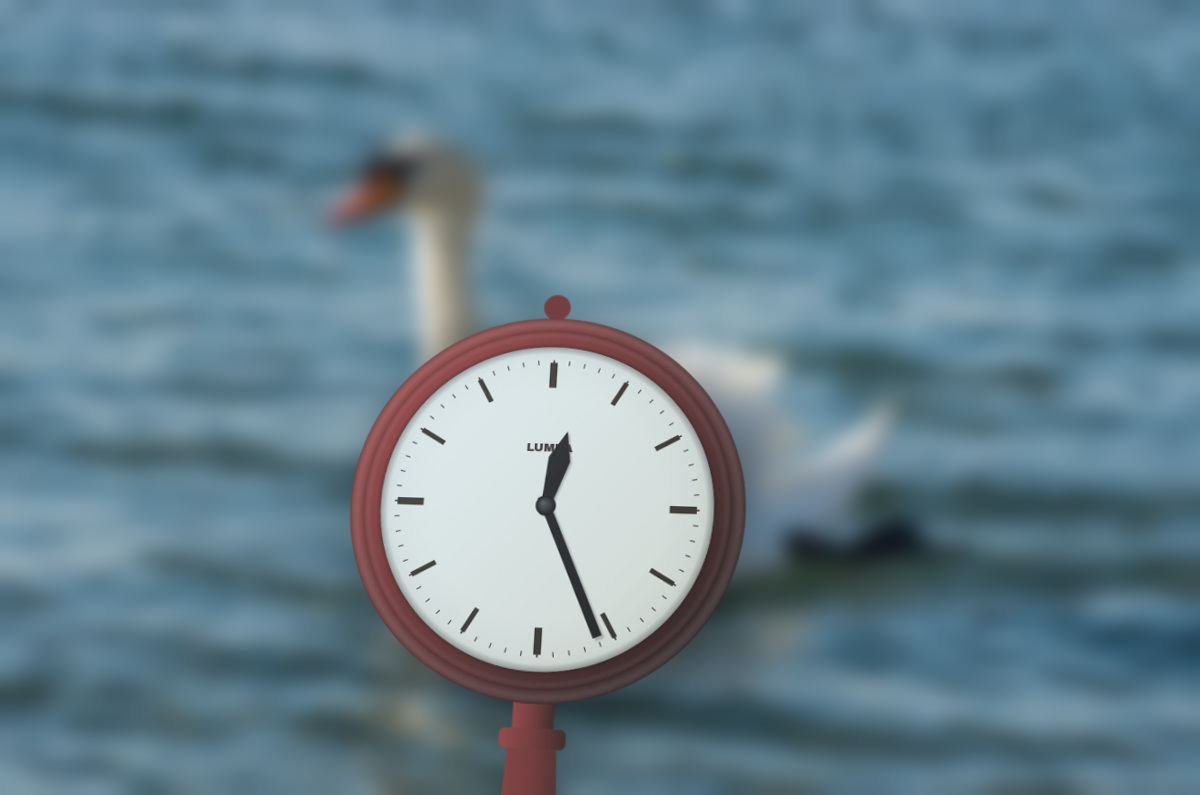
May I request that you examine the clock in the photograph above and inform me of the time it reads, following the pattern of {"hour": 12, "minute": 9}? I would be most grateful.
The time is {"hour": 12, "minute": 26}
